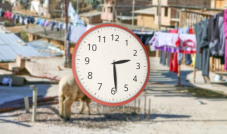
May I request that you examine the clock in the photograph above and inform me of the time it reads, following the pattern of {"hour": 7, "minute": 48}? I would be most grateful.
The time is {"hour": 2, "minute": 29}
